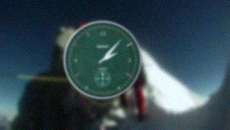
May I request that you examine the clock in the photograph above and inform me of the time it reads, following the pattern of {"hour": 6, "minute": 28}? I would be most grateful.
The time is {"hour": 2, "minute": 7}
